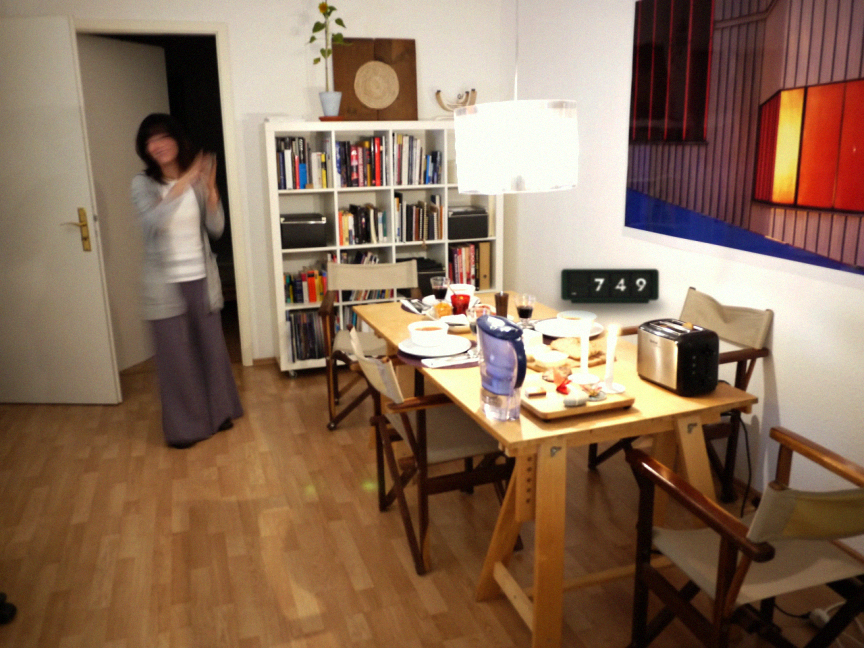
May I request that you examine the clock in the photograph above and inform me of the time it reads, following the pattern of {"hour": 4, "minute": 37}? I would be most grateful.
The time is {"hour": 7, "minute": 49}
